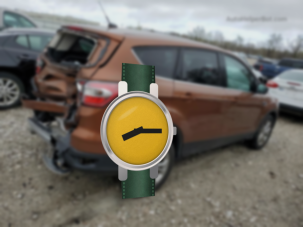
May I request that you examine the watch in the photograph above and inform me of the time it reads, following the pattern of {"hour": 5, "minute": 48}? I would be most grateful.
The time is {"hour": 8, "minute": 15}
